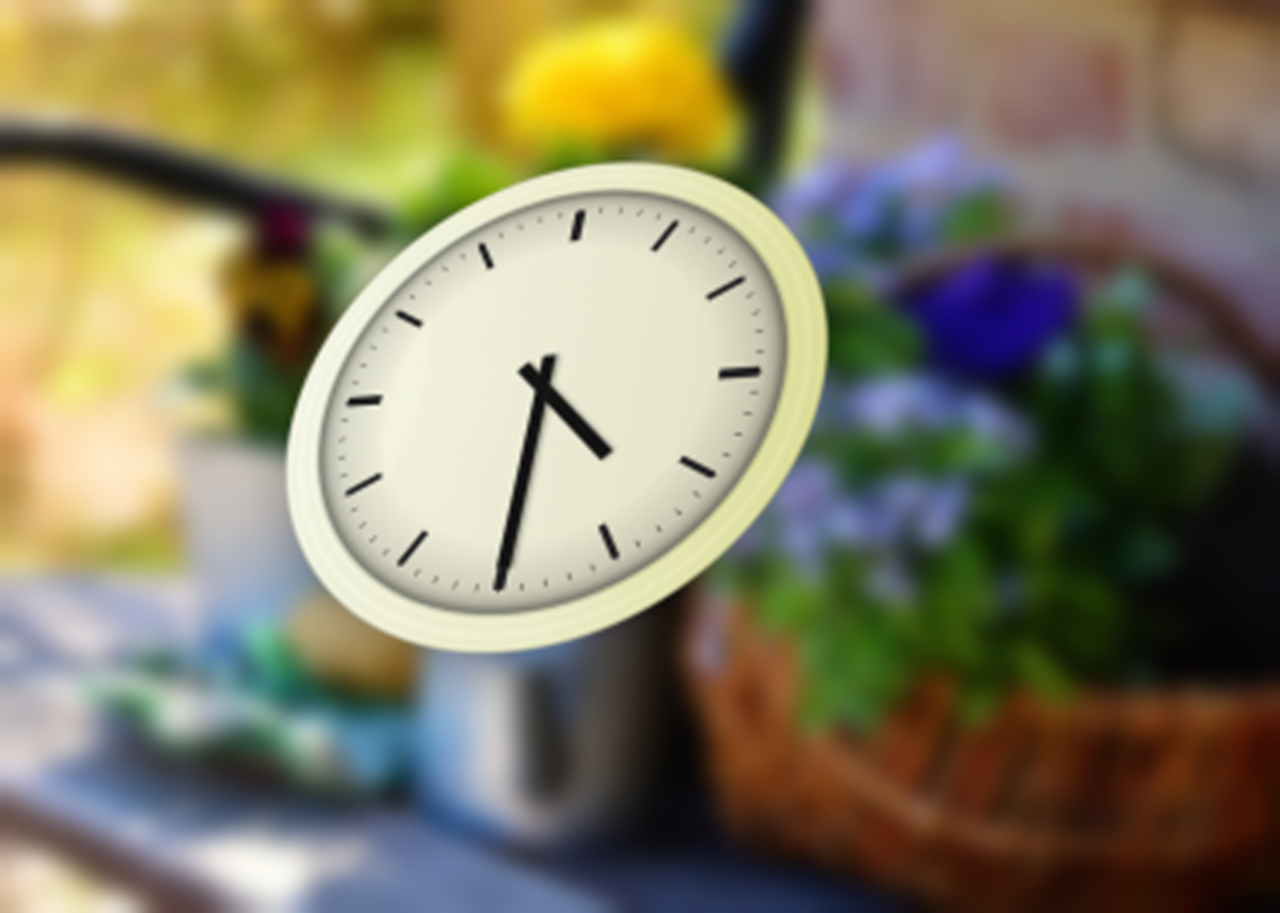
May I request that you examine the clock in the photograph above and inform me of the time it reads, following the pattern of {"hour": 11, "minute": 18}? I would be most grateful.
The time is {"hour": 4, "minute": 30}
